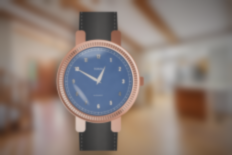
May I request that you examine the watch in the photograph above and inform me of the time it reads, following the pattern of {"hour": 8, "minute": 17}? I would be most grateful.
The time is {"hour": 12, "minute": 50}
